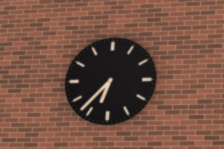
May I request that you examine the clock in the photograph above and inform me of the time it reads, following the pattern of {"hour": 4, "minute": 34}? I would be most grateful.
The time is {"hour": 6, "minute": 37}
